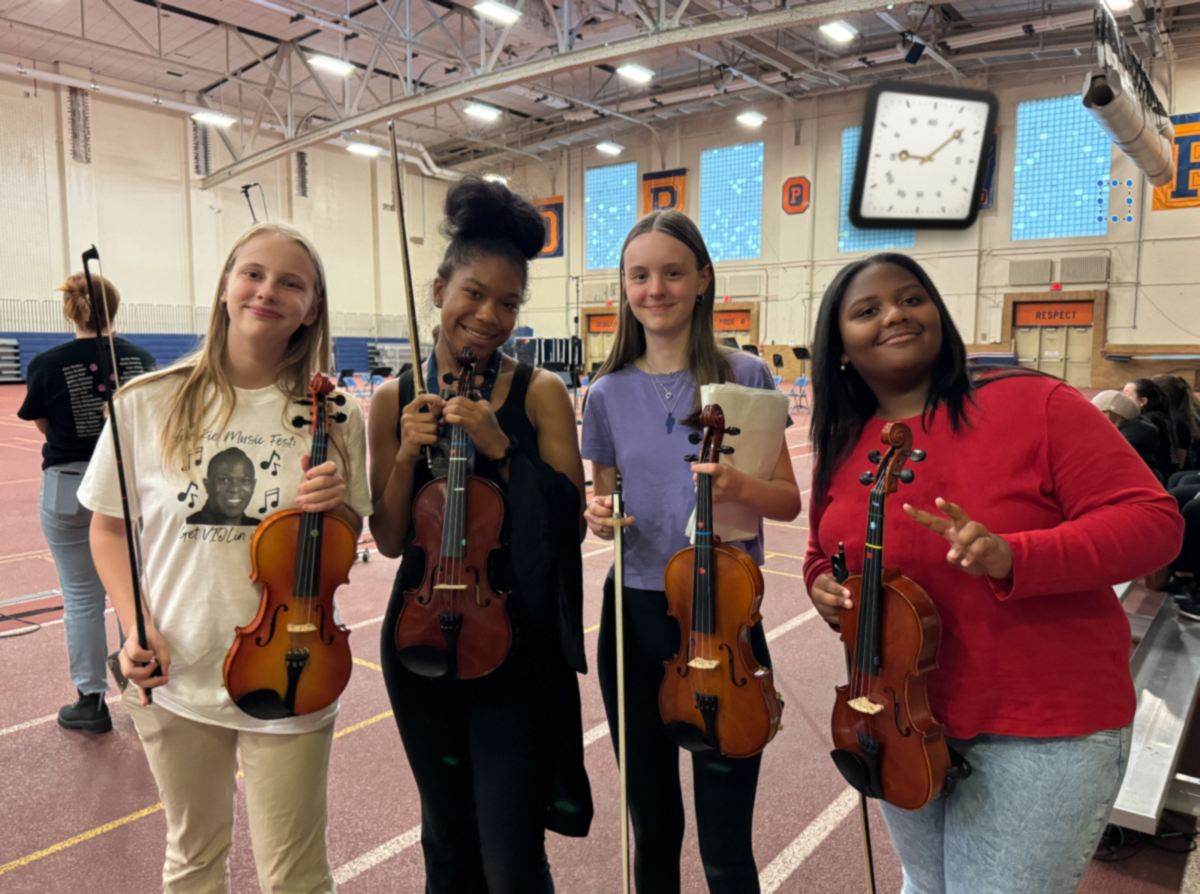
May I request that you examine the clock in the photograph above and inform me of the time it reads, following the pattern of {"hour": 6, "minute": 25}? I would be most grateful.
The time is {"hour": 9, "minute": 8}
